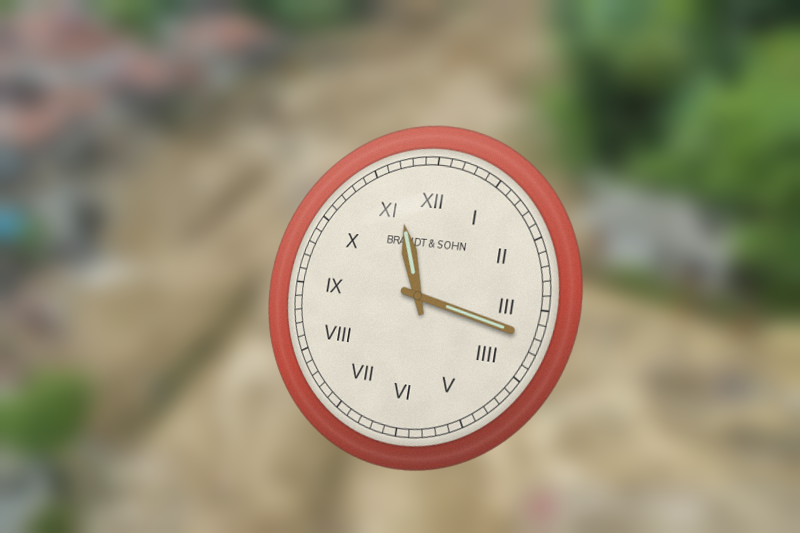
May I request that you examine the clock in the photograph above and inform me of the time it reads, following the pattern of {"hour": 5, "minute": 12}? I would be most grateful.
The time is {"hour": 11, "minute": 17}
